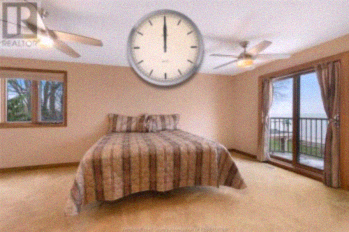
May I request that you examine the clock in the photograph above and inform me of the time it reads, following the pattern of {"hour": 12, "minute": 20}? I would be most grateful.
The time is {"hour": 12, "minute": 0}
